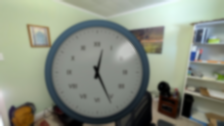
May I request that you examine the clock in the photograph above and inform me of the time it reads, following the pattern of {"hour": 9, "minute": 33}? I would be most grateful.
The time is {"hour": 12, "minute": 26}
